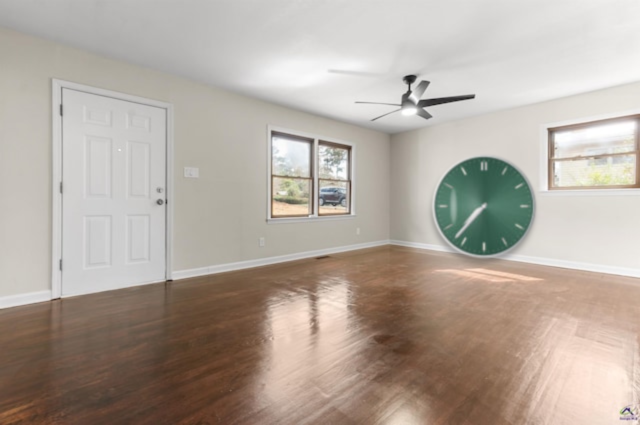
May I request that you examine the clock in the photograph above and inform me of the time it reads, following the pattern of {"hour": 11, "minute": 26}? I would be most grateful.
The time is {"hour": 7, "minute": 37}
